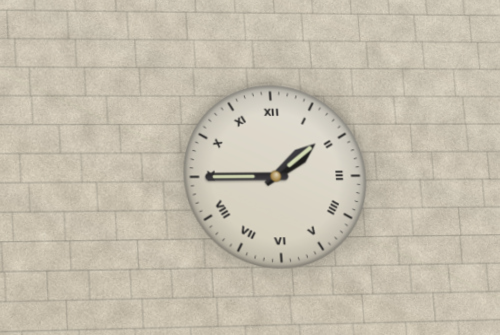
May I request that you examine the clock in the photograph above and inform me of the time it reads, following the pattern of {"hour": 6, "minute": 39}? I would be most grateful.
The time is {"hour": 1, "minute": 45}
